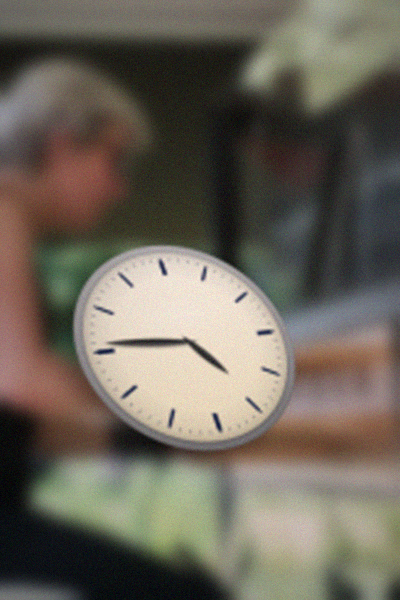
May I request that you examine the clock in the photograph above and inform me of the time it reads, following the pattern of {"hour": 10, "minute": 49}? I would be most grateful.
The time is {"hour": 4, "minute": 46}
